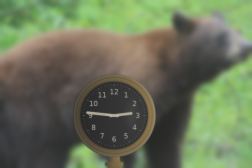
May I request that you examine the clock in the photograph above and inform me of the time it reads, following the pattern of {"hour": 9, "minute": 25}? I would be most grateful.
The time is {"hour": 2, "minute": 46}
